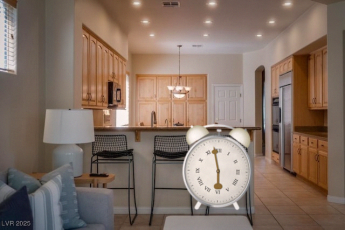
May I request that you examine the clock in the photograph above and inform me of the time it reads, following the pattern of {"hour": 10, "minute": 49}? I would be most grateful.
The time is {"hour": 5, "minute": 58}
